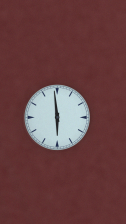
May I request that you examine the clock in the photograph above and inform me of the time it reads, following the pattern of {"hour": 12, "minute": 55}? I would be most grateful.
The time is {"hour": 5, "minute": 59}
